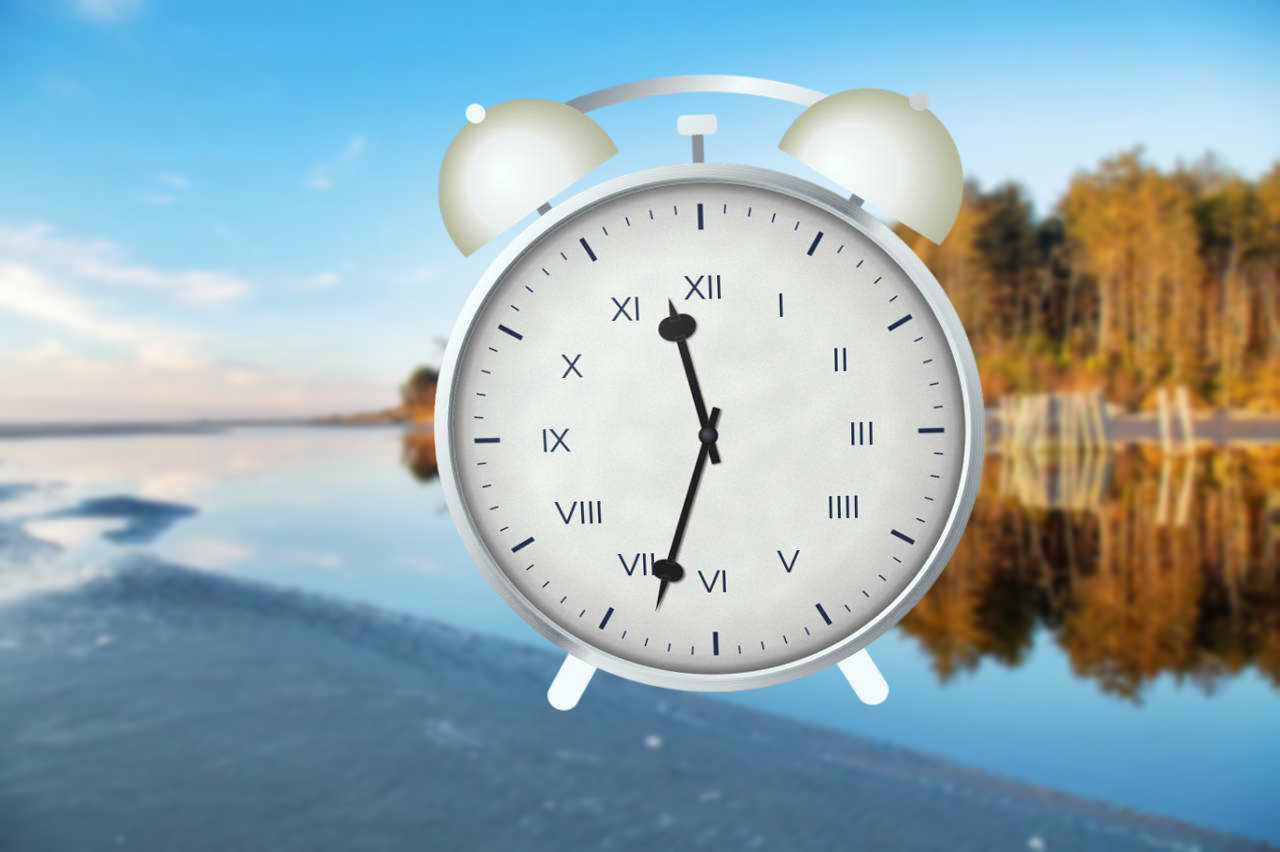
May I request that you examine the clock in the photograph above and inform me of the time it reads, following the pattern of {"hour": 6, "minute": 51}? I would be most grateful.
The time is {"hour": 11, "minute": 33}
